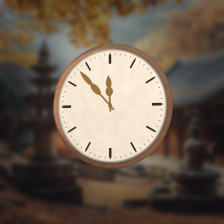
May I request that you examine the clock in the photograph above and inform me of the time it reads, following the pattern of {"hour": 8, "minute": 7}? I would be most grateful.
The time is {"hour": 11, "minute": 53}
